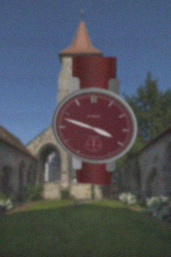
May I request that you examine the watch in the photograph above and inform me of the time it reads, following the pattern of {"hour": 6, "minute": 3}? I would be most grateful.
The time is {"hour": 3, "minute": 48}
